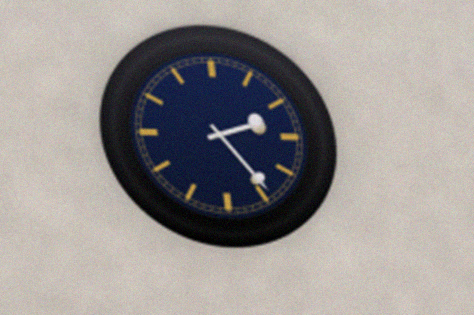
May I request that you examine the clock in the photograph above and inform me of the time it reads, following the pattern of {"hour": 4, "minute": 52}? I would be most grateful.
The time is {"hour": 2, "minute": 24}
